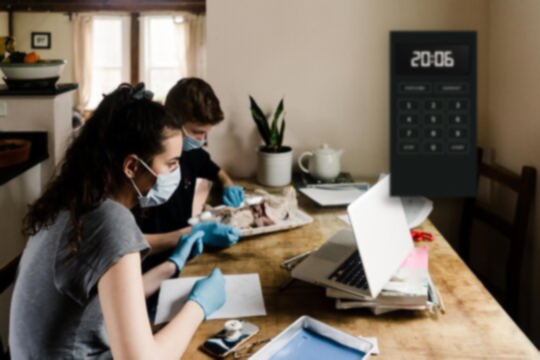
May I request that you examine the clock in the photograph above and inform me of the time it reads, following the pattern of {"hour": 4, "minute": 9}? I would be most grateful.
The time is {"hour": 20, "minute": 6}
